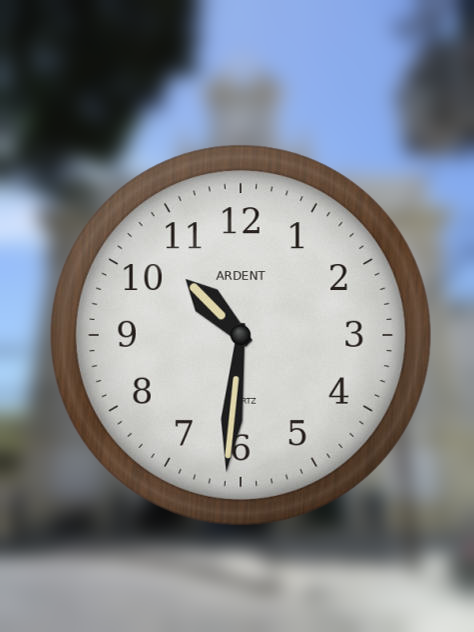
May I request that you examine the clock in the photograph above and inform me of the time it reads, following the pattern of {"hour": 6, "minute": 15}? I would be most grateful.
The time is {"hour": 10, "minute": 31}
